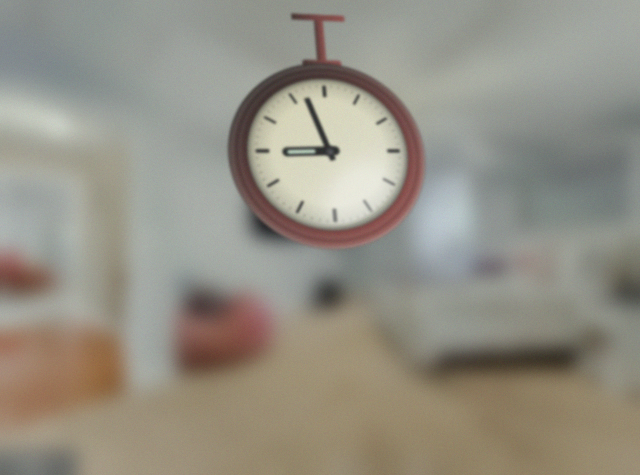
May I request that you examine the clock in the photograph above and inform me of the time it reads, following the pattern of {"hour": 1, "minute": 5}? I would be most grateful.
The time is {"hour": 8, "minute": 57}
